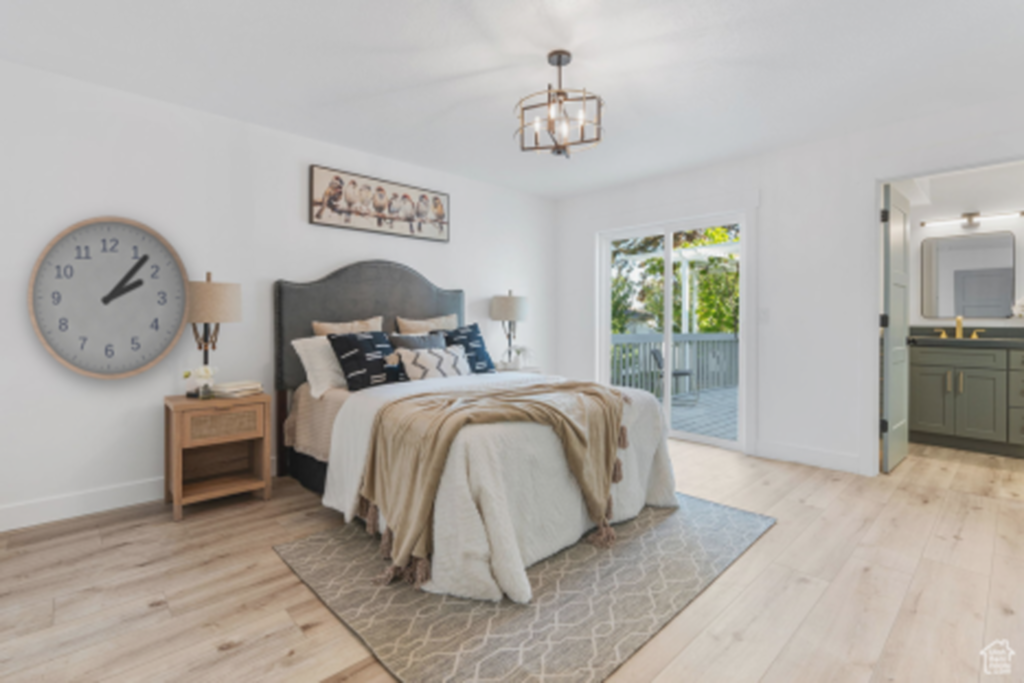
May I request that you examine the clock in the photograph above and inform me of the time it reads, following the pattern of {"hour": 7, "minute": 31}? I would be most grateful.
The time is {"hour": 2, "minute": 7}
